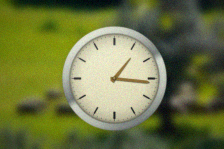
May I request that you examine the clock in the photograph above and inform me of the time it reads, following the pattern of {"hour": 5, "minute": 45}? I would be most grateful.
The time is {"hour": 1, "minute": 16}
